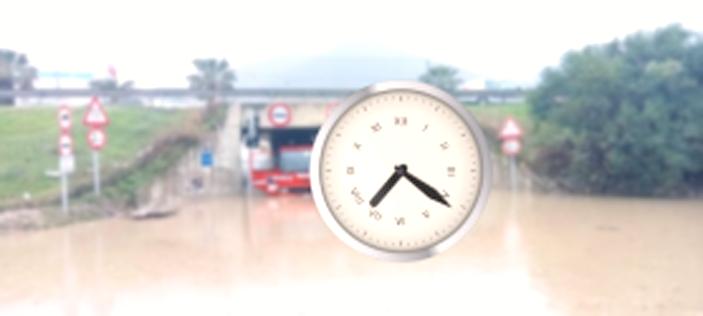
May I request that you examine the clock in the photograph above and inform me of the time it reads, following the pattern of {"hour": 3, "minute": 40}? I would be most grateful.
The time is {"hour": 7, "minute": 21}
